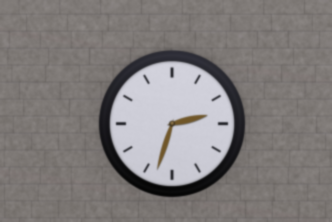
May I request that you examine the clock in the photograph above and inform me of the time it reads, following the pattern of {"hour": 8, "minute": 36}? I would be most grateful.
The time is {"hour": 2, "minute": 33}
